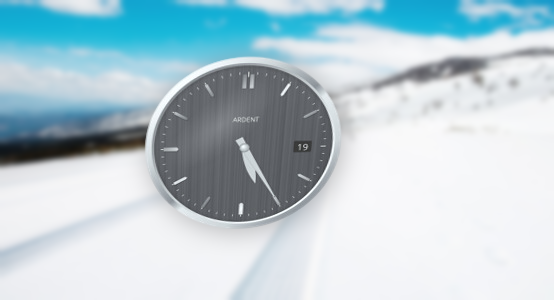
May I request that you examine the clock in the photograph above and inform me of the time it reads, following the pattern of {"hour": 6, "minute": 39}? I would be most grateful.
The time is {"hour": 5, "minute": 25}
